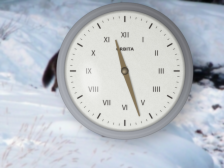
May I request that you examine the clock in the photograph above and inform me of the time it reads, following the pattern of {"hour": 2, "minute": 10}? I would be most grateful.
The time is {"hour": 11, "minute": 27}
